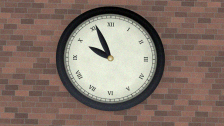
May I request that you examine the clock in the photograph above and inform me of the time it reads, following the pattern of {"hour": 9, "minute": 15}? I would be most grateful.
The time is {"hour": 9, "minute": 56}
